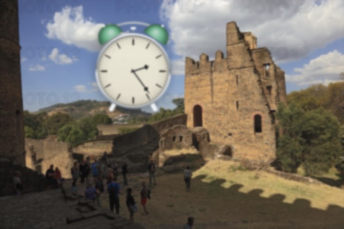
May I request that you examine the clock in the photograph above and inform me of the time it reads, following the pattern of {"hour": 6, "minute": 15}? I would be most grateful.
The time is {"hour": 2, "minute": 24}
